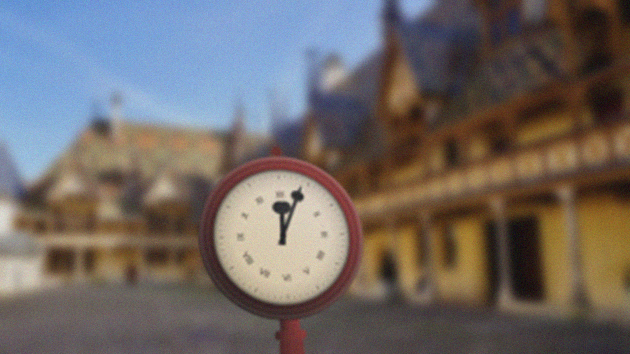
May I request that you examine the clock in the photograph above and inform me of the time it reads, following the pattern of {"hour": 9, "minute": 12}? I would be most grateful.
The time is {"hour": 12, "minute": 4}
